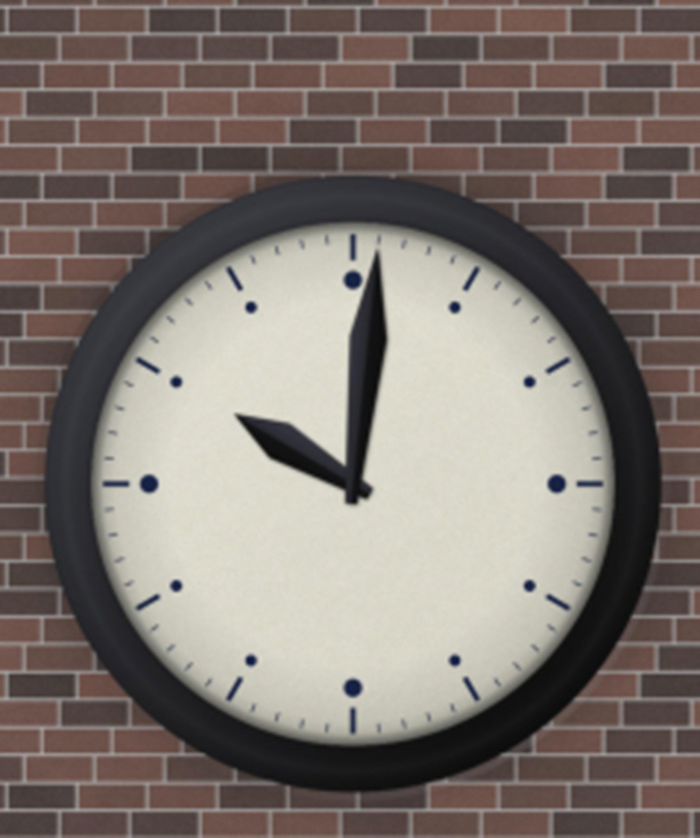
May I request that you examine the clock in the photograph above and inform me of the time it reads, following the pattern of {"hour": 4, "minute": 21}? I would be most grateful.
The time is {"hour": 10, "minute": 1}
